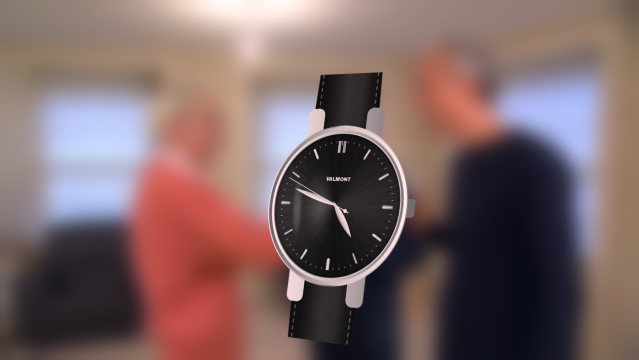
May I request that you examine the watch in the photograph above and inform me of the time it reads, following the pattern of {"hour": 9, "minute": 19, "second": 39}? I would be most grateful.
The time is {"hour": 4, "minute": 47, "second": 49}
